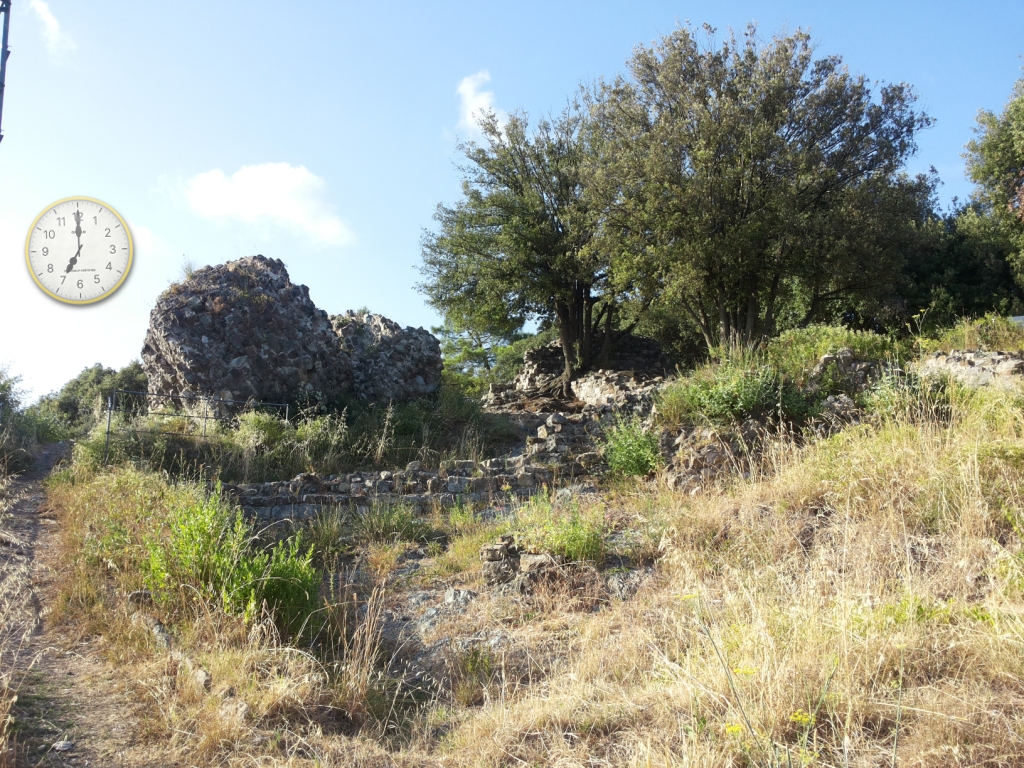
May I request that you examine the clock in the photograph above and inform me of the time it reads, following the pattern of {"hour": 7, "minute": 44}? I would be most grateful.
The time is {"hour": 7, "minute": 0}
